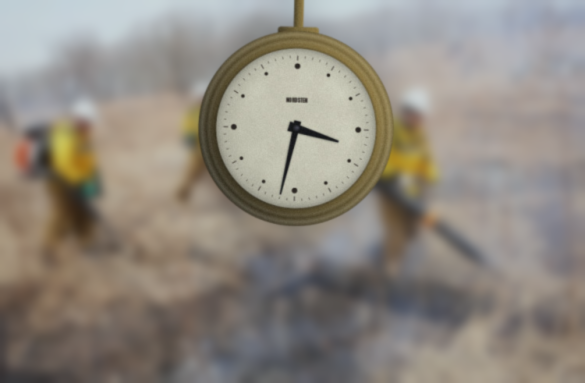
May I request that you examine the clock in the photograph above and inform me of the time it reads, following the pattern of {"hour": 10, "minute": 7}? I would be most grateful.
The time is {"hour": 3, "minute": 32}
